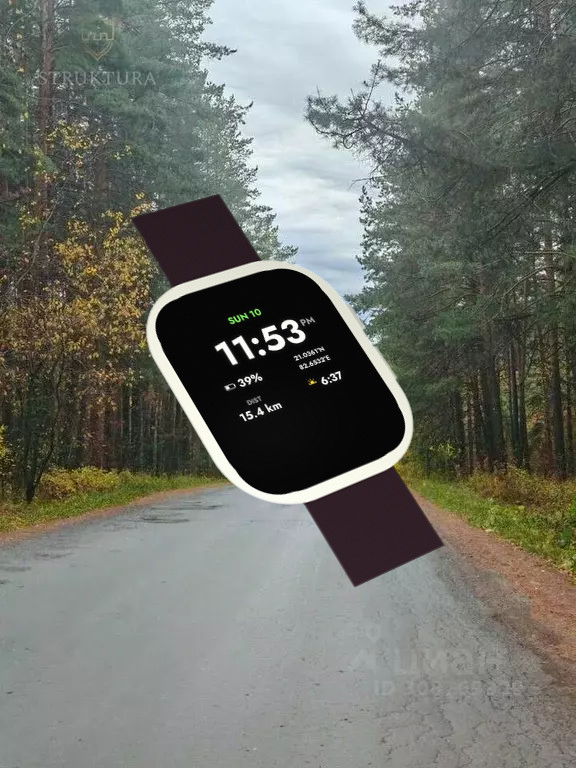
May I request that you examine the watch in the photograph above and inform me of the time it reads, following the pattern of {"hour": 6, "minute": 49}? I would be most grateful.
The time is {"hour": 11, "minute": 53}
